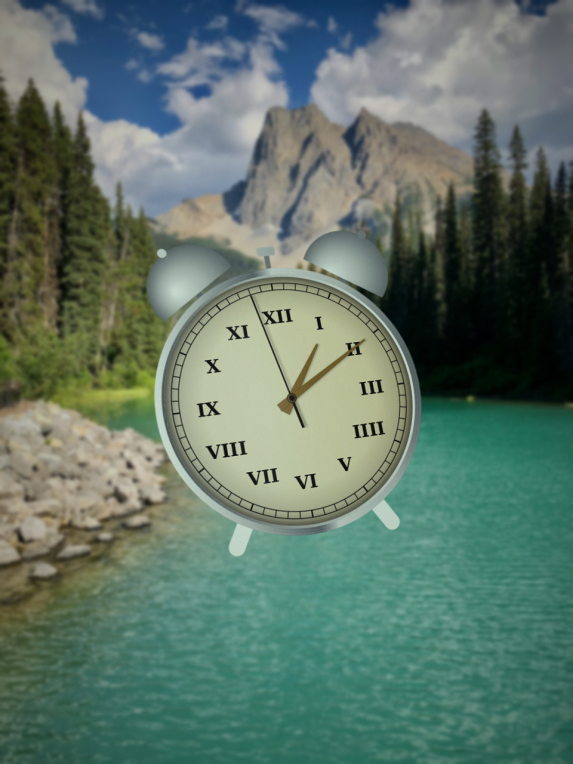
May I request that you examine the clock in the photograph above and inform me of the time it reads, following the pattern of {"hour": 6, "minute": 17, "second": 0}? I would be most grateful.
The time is {"hour": 1, "minute": 9, "second": 58}
